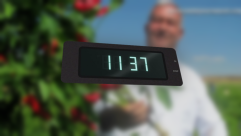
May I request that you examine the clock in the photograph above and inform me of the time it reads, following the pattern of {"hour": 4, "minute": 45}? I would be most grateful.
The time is {"hour": 11, "minute": 37}
